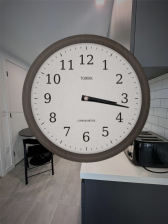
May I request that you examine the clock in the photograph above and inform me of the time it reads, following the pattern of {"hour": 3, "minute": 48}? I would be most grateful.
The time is {"hour": 3, "minute": 17}
